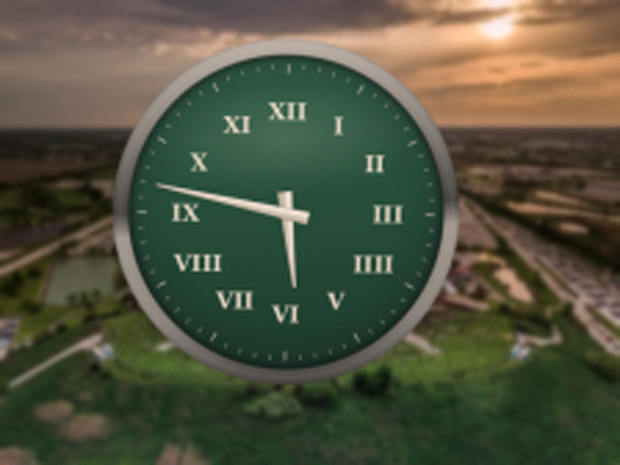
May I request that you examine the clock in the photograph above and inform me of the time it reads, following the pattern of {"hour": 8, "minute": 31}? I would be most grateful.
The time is {"hour": 5, "minute": 47}
